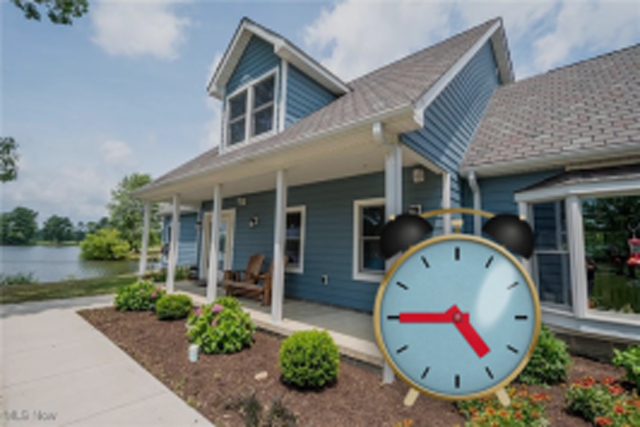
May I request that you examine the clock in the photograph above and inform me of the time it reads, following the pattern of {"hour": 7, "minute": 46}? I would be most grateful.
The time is {"hour": 4, "minute": 45}
